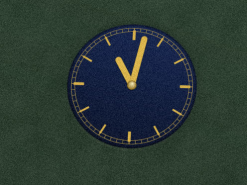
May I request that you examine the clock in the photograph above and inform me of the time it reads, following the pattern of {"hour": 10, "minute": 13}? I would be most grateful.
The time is {"hour": 11, "minute": 2}
